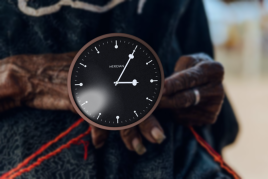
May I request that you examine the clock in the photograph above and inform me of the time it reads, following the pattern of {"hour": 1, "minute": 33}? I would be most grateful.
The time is {"hour": 3, "minute": 5}
